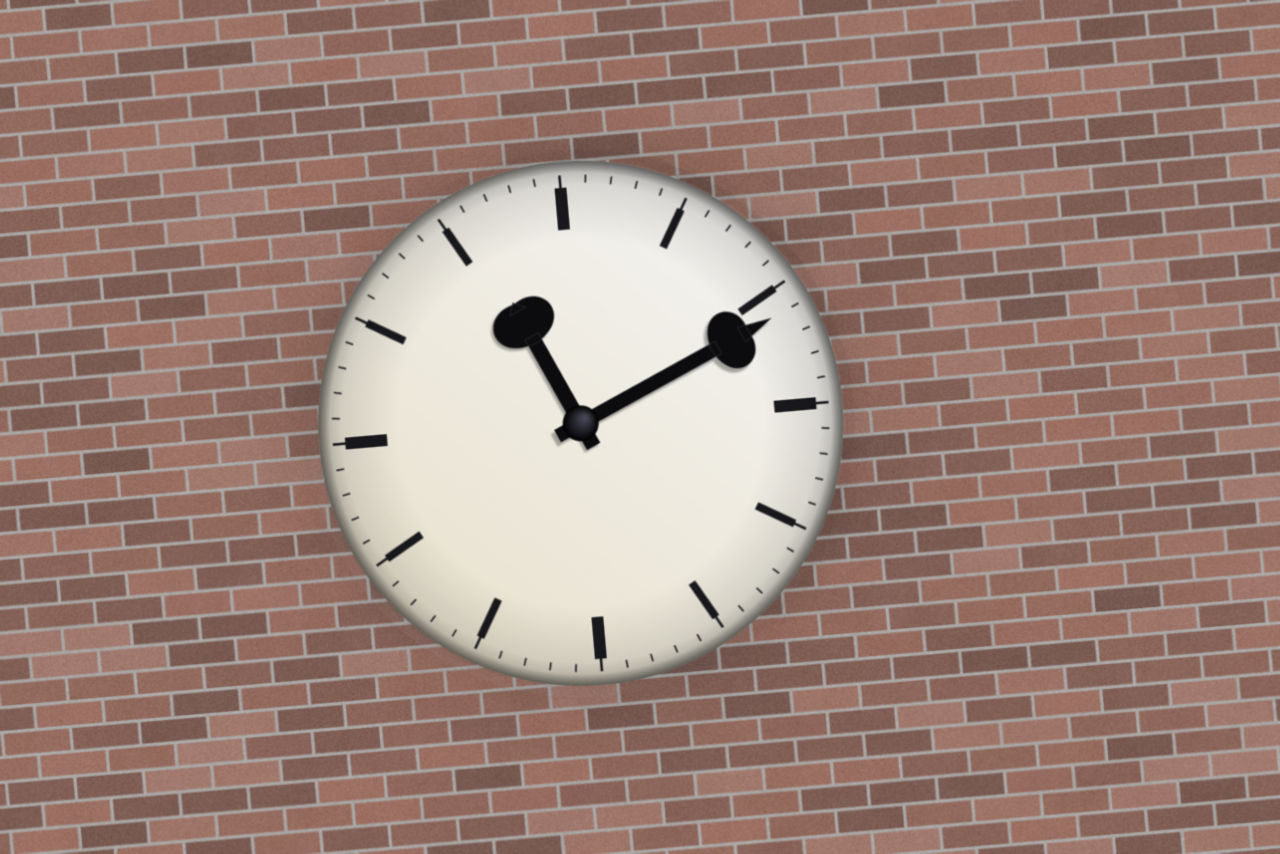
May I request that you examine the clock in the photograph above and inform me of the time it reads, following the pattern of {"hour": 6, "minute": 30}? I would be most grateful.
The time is {"hour": 11, "minute": 11}
